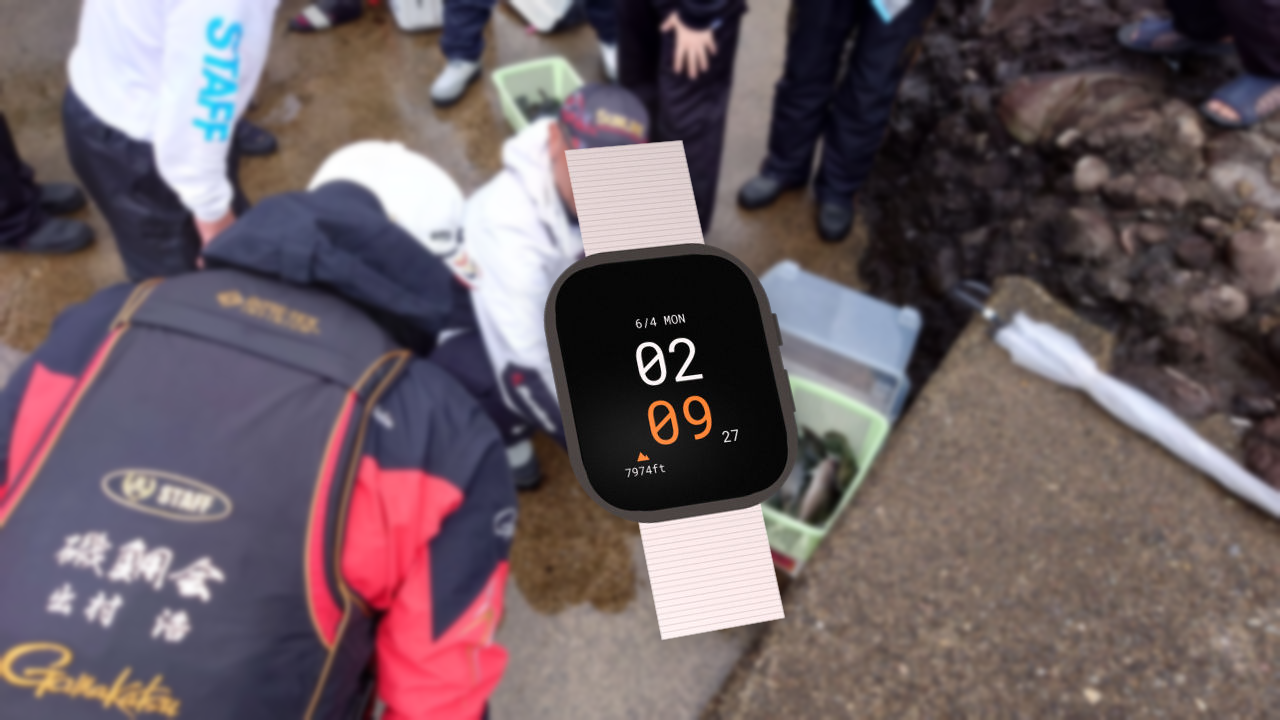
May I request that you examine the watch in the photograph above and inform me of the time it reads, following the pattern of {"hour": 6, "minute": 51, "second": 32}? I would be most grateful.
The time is {"hour": 2, "minute": 9, "second": 27}
